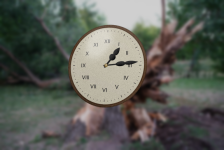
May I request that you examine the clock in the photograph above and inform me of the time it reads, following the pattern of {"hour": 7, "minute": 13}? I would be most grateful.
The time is {"hour": 1, "minute": 14}
